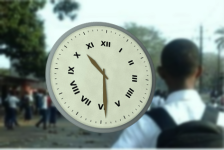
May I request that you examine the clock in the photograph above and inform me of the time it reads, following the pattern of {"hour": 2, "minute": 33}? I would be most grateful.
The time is {"hour": 10, "minute": 29}
